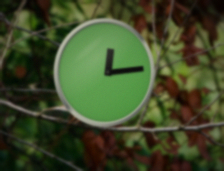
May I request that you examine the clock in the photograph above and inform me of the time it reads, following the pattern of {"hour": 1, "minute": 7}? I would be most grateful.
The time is {"hour": 12, "minute": 14}
